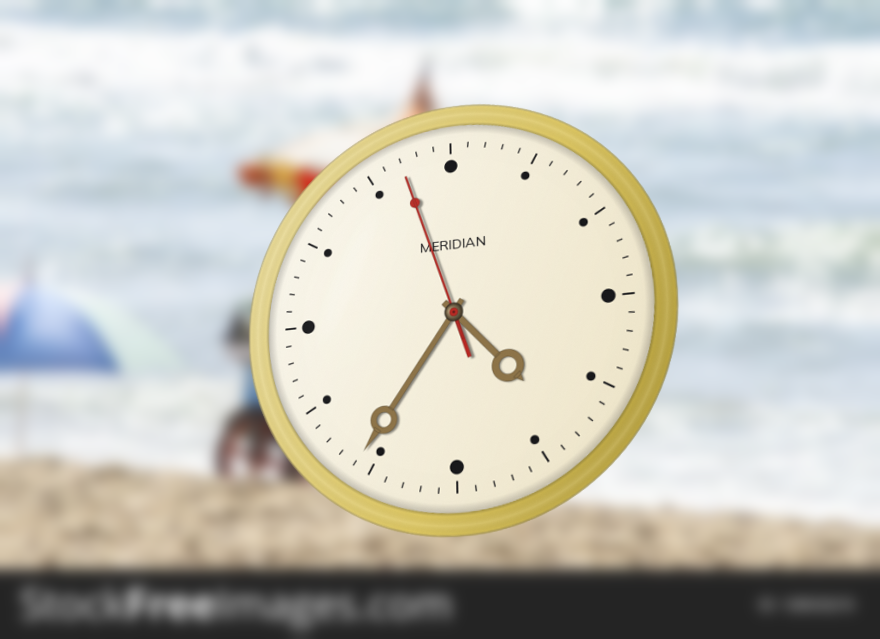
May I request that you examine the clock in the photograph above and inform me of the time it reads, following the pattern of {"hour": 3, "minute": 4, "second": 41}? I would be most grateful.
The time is {"hour": 4, "minute": 35, "second": 57}
